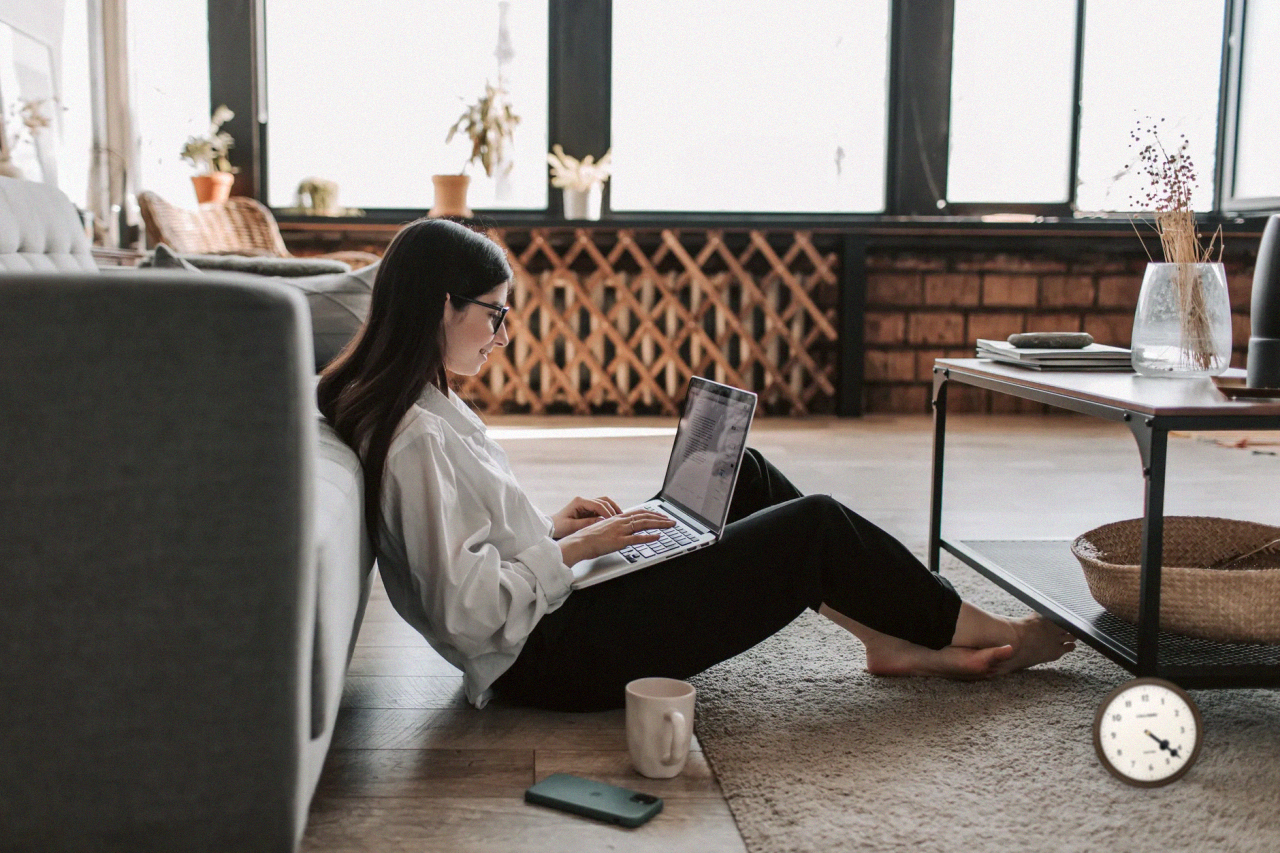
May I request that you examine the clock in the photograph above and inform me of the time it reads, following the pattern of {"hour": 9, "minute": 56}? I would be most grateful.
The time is {"hour": 4, "minute": 22}
